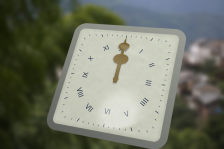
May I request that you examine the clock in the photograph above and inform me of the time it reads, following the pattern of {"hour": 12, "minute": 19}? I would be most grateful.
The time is {"hour": 12, "minute": 0}
